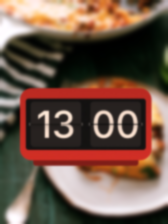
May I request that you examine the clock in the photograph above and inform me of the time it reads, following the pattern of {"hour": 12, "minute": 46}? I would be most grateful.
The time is {"hour": 13, "minute": 0}
